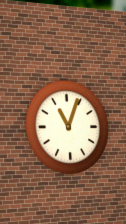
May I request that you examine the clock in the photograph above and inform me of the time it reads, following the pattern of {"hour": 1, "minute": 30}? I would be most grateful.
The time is {"hour": 11, "minute": 4}
